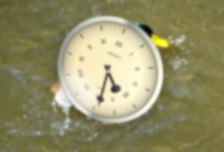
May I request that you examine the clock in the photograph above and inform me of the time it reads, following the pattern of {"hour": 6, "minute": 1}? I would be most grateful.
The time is {"hour": 4, "minute": 29}
